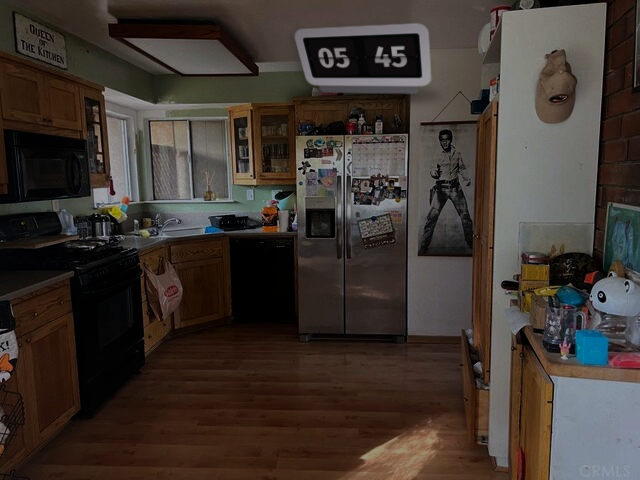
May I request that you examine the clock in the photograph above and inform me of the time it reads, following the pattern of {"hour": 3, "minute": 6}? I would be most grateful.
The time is {"hour": 5, "minute": 45}
